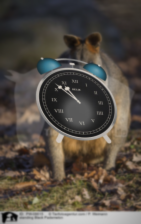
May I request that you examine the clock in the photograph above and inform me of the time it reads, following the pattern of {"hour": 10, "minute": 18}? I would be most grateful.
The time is {"hour": 10, "minute": 52}
